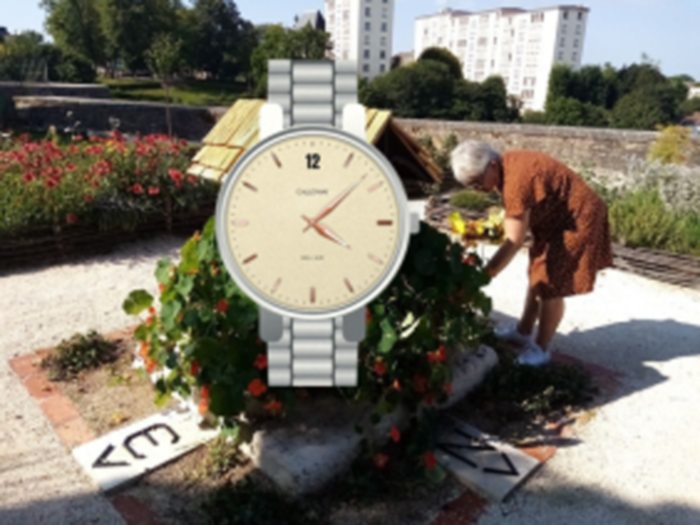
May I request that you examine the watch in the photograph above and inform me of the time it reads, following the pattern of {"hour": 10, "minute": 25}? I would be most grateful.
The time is {"hour": 4, "minute": 8}
